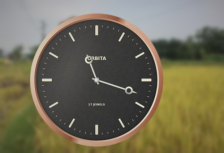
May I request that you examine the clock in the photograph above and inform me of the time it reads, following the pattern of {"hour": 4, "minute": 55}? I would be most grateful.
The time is {"hour": 11, "minute": 18}
